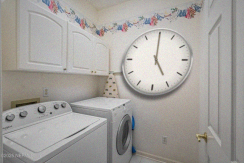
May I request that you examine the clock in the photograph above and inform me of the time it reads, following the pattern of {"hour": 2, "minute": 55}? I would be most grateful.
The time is {"hour": 5, "minute": 0}
